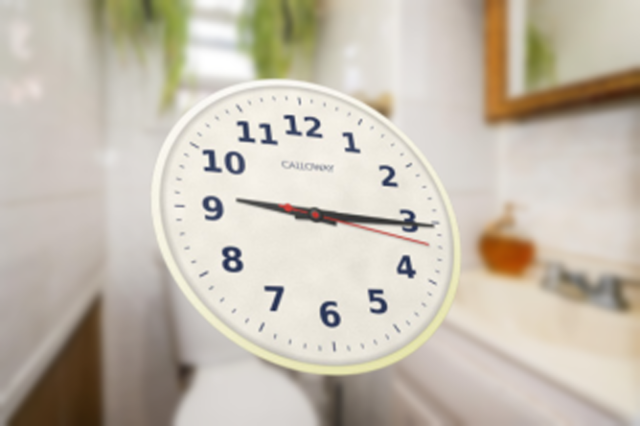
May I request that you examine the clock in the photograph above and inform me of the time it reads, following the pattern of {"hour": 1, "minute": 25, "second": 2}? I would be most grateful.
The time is {"hour": 9, "minute": 15, "second": 17}
